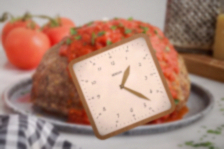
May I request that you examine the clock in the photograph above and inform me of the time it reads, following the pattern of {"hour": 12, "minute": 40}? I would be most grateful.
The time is {"hour": 1, "minute": 23}
